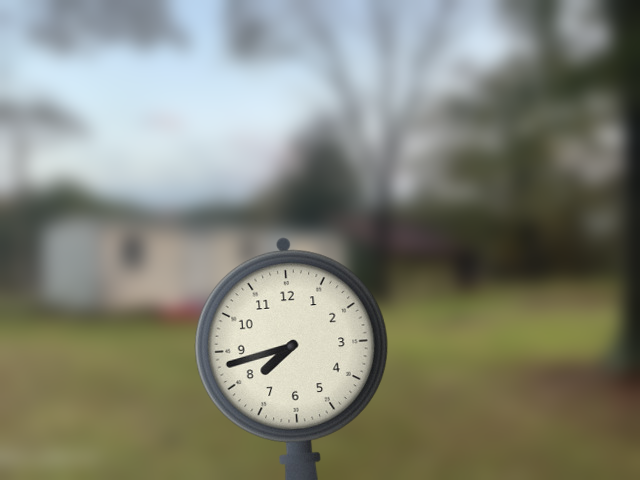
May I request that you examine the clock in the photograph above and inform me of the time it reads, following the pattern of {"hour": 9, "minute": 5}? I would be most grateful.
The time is {"hour": 7, "minute": 43}
